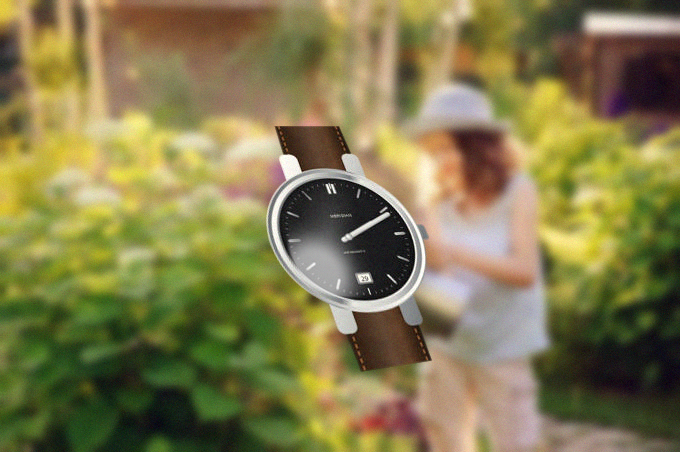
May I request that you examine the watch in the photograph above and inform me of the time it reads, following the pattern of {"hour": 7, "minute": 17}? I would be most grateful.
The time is {"hour": 2, "minute": 11}
